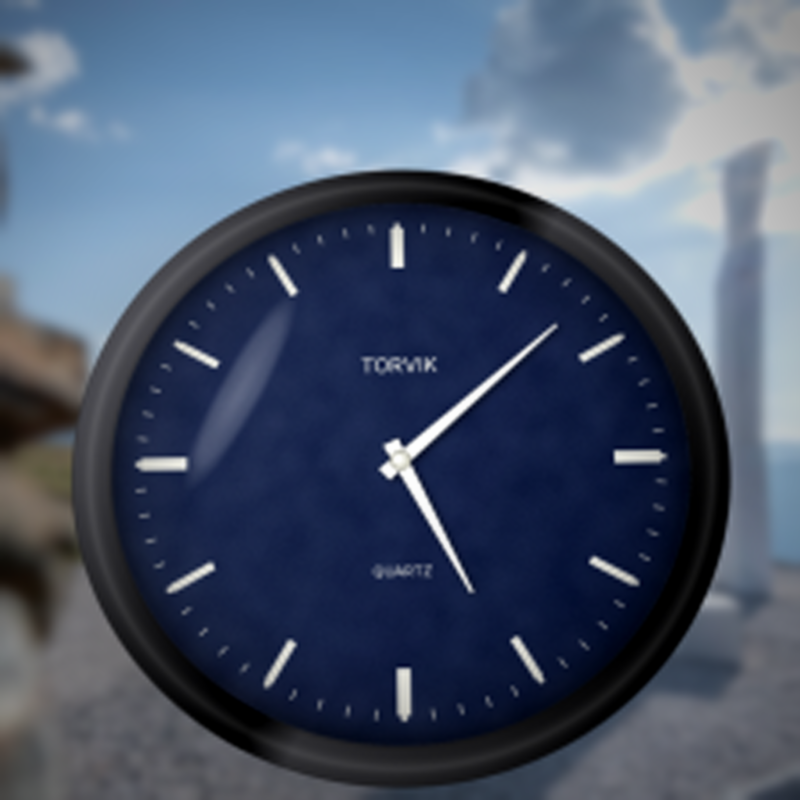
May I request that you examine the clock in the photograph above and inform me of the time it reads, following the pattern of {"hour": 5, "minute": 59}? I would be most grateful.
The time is {"hour": 5, "minute": 8}
